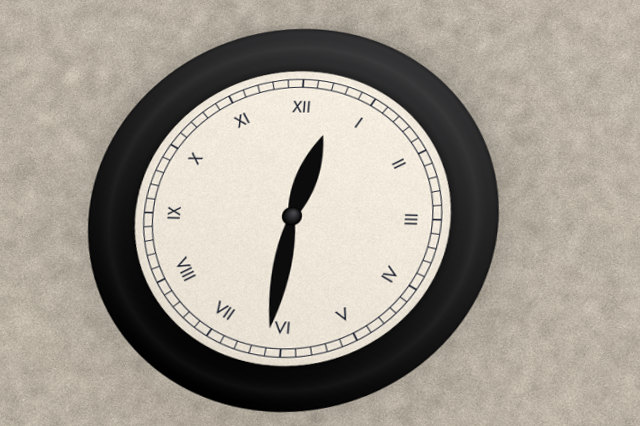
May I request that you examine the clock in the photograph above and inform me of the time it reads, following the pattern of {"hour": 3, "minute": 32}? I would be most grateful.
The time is {"hour": 12, "minute": 31}
